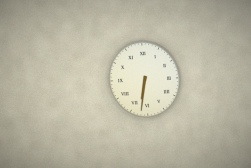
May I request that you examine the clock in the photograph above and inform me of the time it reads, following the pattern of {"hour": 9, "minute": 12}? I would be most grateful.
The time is {"hour": 6, "minute": 32}
